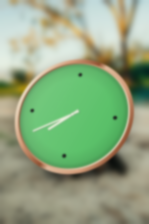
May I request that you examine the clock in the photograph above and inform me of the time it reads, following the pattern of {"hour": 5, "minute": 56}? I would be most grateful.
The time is {"hour": 7, "minute": 40}
